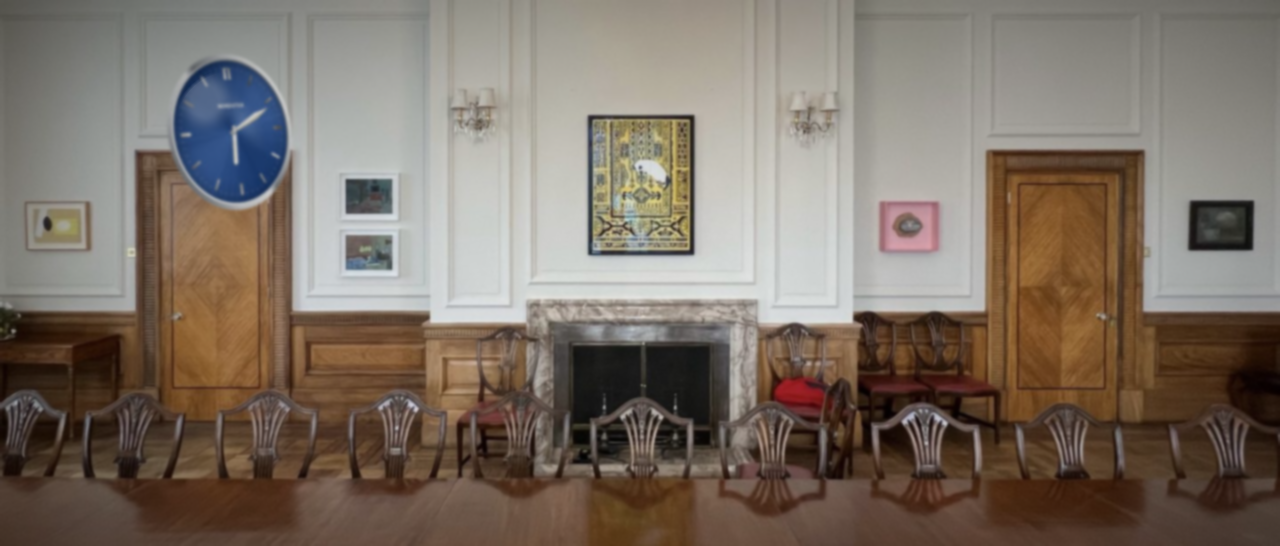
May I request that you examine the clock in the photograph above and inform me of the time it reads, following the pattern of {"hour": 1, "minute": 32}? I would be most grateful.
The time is {"hour": 6, "minute": 11}
